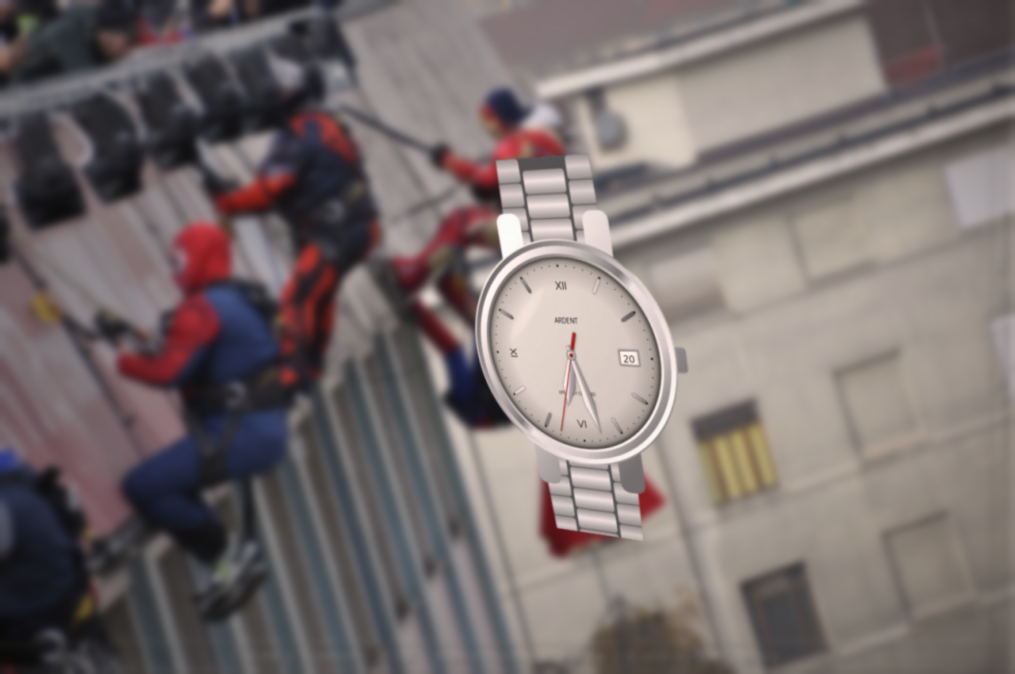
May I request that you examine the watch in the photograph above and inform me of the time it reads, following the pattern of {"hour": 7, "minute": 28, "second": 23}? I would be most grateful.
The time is {"hour": 6, "minute": 27, "second": 33}
